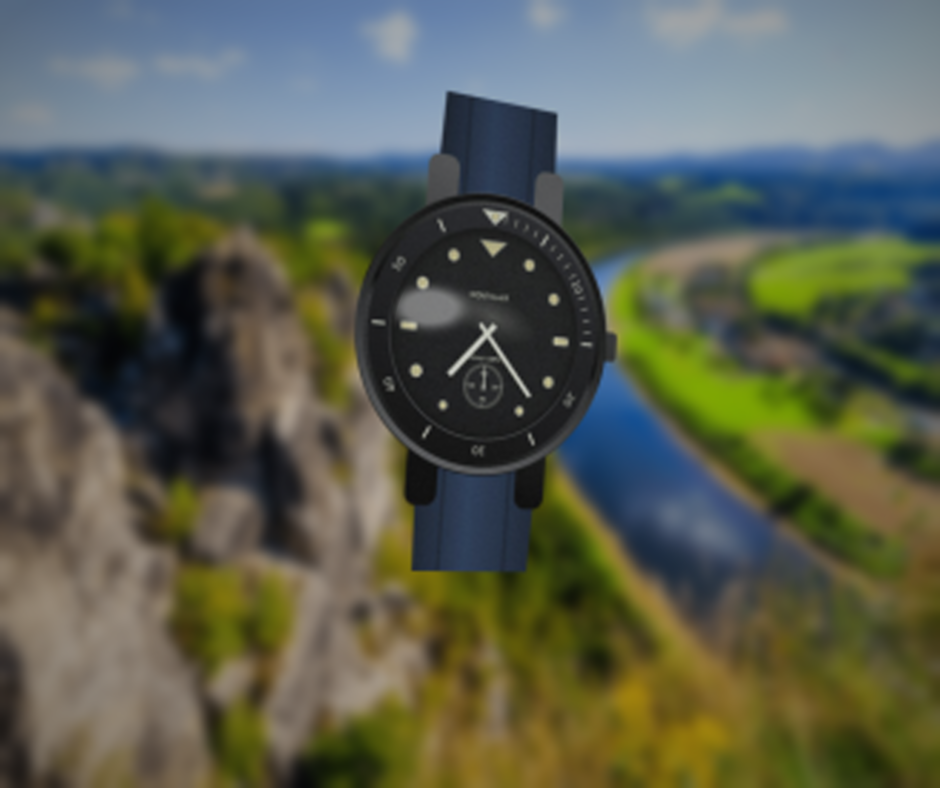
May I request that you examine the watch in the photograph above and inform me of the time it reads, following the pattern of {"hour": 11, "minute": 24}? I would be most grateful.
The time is {"hour": 7, "minute": 23}
